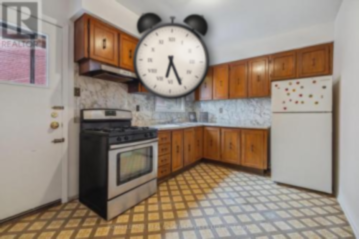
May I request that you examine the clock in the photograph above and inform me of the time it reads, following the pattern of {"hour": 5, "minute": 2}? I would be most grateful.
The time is {"hour": 6, "minute": 26}
